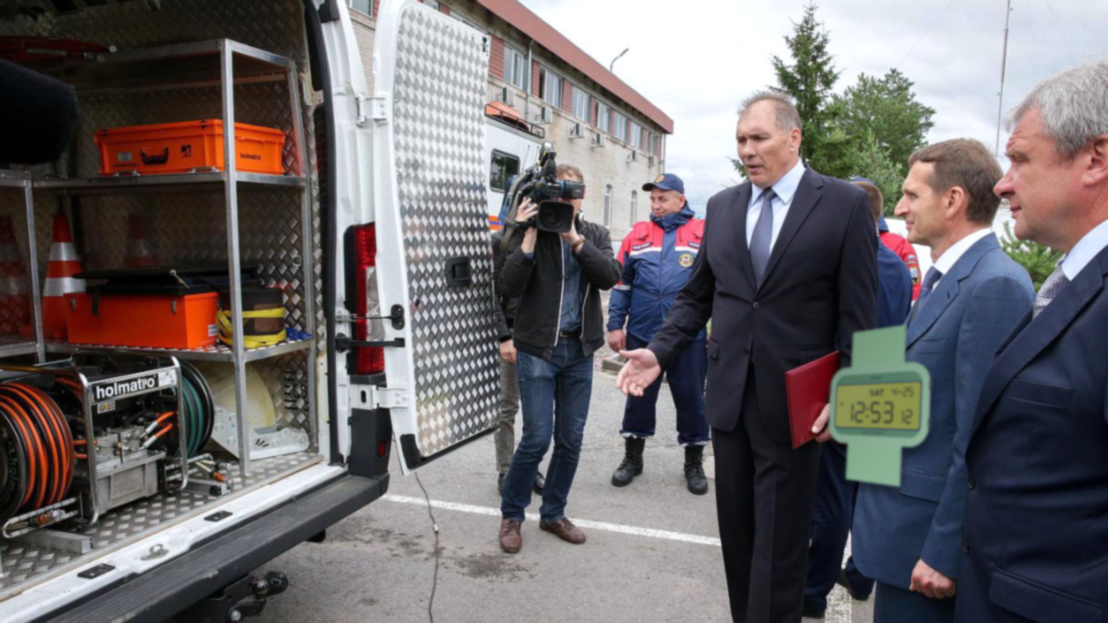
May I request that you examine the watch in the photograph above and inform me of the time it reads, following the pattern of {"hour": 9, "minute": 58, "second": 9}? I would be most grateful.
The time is {"hour": 12, "minute": 53, "second": 12}
